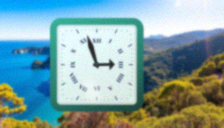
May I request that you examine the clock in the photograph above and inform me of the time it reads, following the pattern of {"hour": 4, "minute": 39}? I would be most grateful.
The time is {"hour": 2, "minute": 57}
